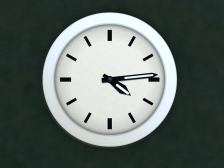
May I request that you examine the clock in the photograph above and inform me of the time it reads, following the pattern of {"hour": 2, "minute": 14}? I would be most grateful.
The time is {"hour": 4, "minute": 14}
